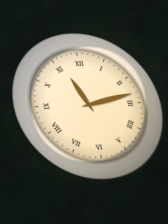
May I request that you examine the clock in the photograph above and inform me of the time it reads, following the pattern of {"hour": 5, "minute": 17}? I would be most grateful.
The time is {"hour": 11, "minute": 13}
